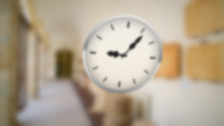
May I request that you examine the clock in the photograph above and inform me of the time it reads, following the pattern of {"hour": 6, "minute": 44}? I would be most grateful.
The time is {"hour": 9, "minute": 6}
